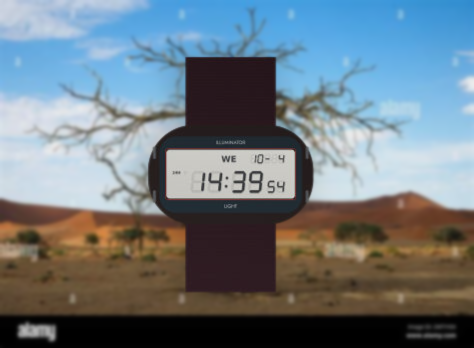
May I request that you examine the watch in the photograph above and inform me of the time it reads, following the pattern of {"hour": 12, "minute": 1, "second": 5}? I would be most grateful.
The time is {"hour": 14, "minute": 39, "second": 54}
